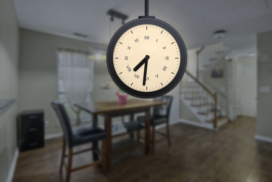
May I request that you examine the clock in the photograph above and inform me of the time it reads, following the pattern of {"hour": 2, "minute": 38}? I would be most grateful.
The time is {"hour": 7, "minute": 31}
